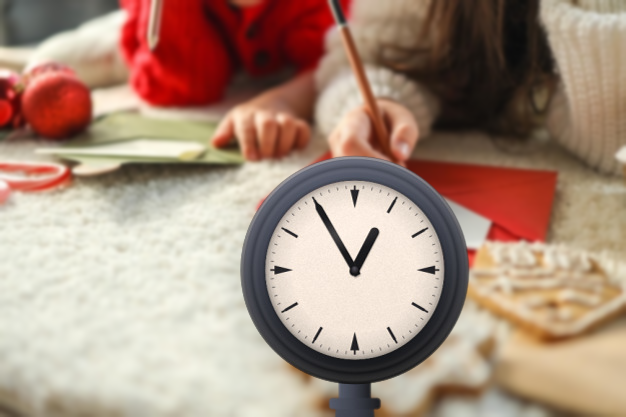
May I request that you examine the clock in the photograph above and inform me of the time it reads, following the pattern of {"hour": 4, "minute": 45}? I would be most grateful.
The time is {"hour": 12, "minute": 55}
